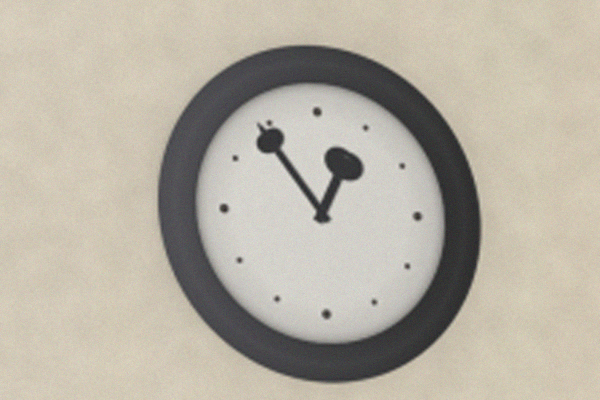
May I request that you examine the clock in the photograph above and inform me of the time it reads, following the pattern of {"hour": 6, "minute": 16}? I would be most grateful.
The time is {"hour": 12, "minute": 54}
